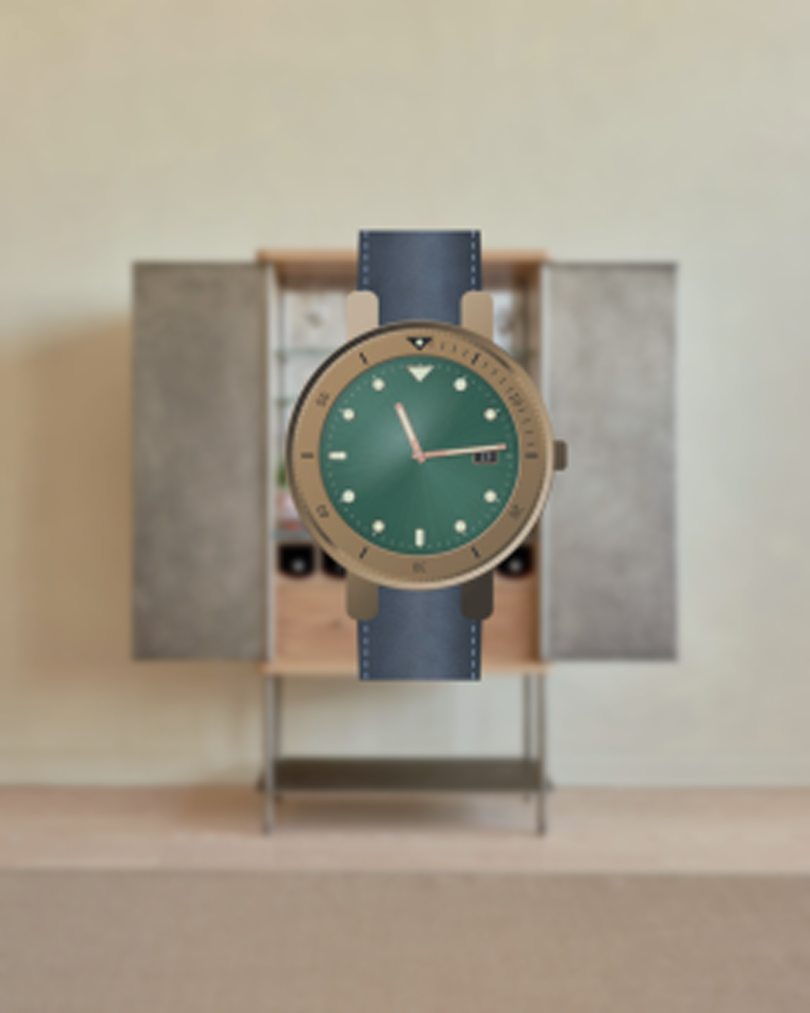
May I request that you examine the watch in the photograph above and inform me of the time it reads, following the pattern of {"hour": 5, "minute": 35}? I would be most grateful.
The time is {"hour": 11, "minute": 14}
